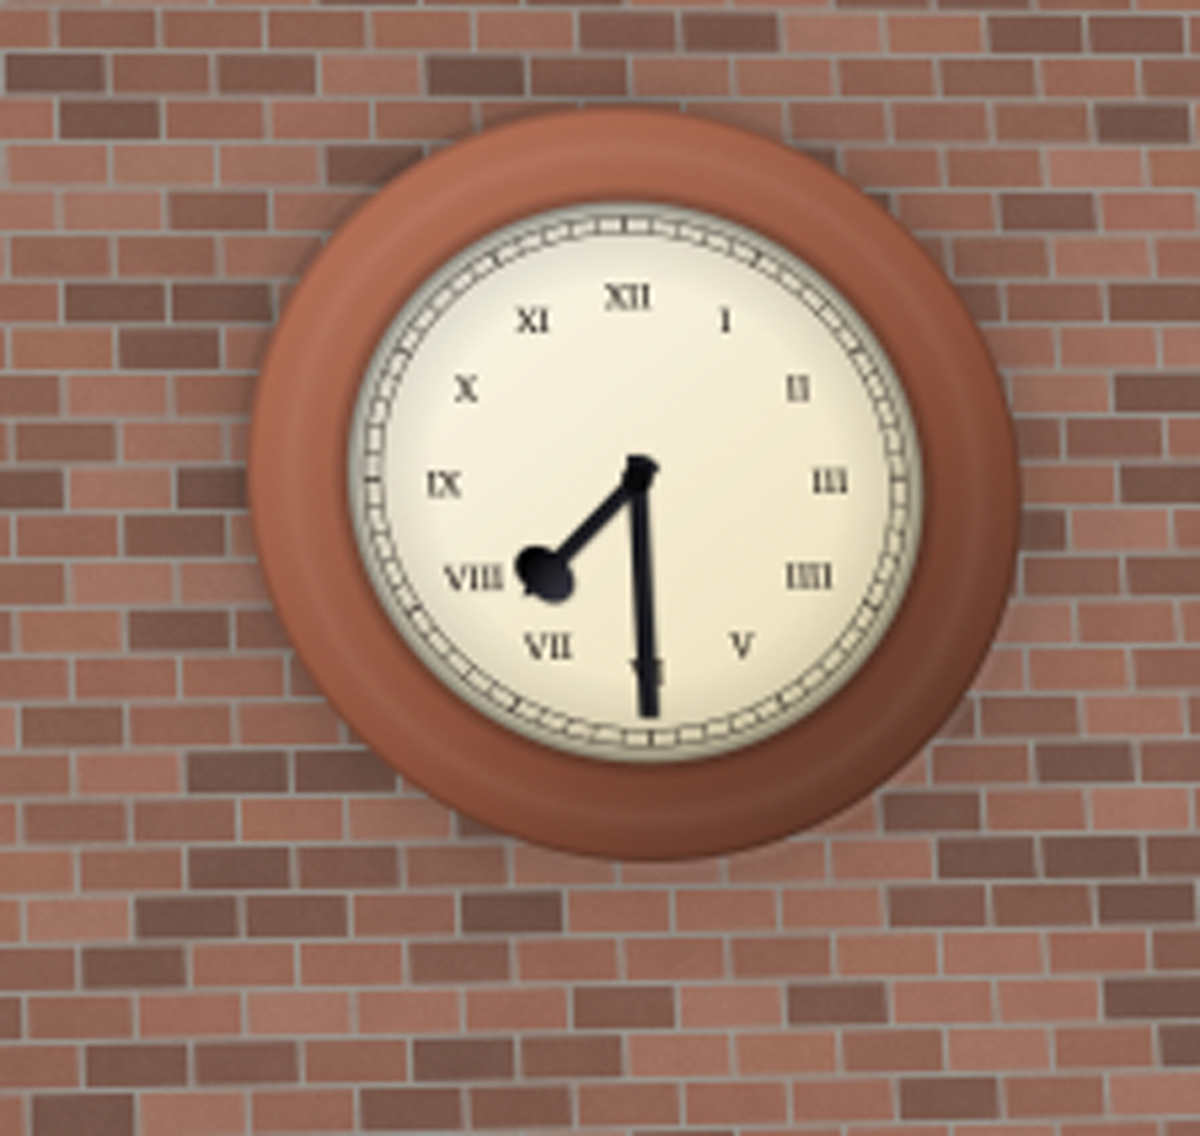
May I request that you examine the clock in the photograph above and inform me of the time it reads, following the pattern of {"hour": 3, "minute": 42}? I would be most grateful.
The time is {"hour": 7, "minute": 30}
